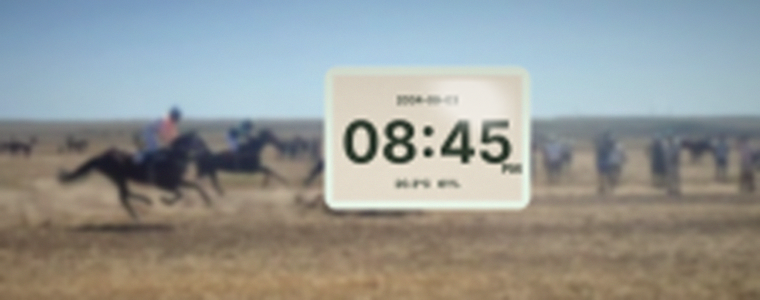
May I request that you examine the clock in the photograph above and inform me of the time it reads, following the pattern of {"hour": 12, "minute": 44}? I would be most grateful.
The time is {"hour": 8, "minute": 45}
